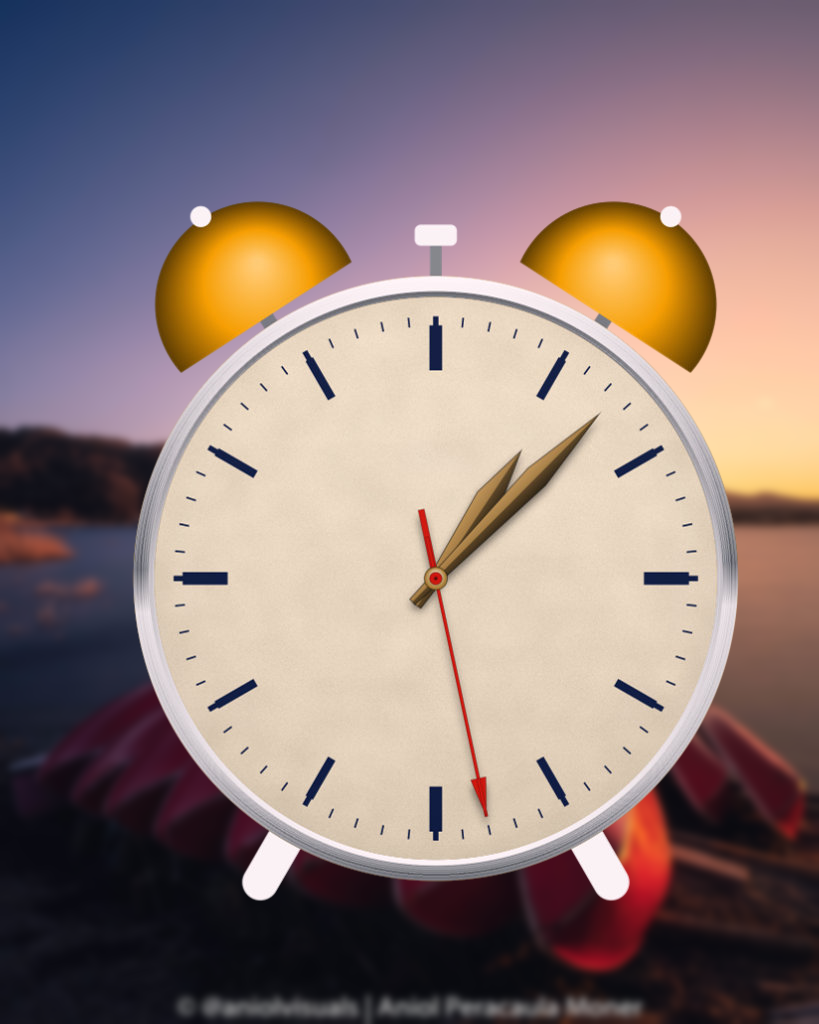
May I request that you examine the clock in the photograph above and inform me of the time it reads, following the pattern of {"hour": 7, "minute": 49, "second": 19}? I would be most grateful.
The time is {"hour": 1, "minute": 7, "second": 28}
